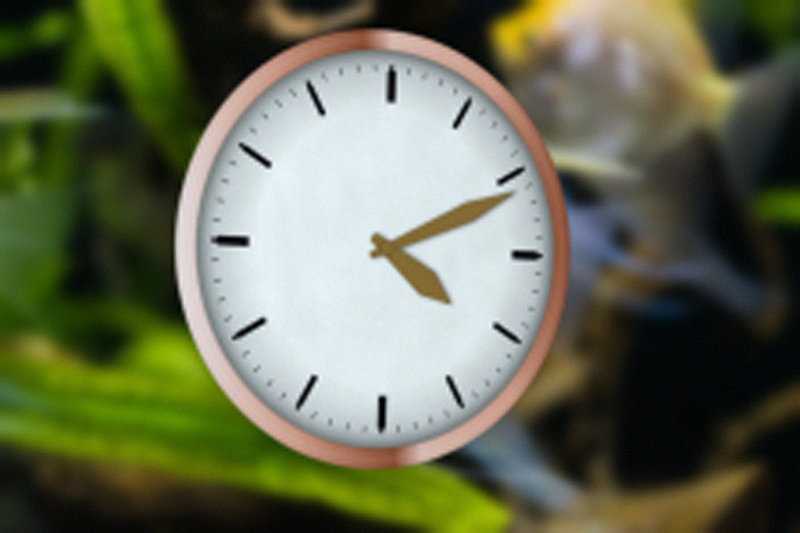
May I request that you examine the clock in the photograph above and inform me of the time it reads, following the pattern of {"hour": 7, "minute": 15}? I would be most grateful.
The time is {"hour": 4, "minute": 11}
